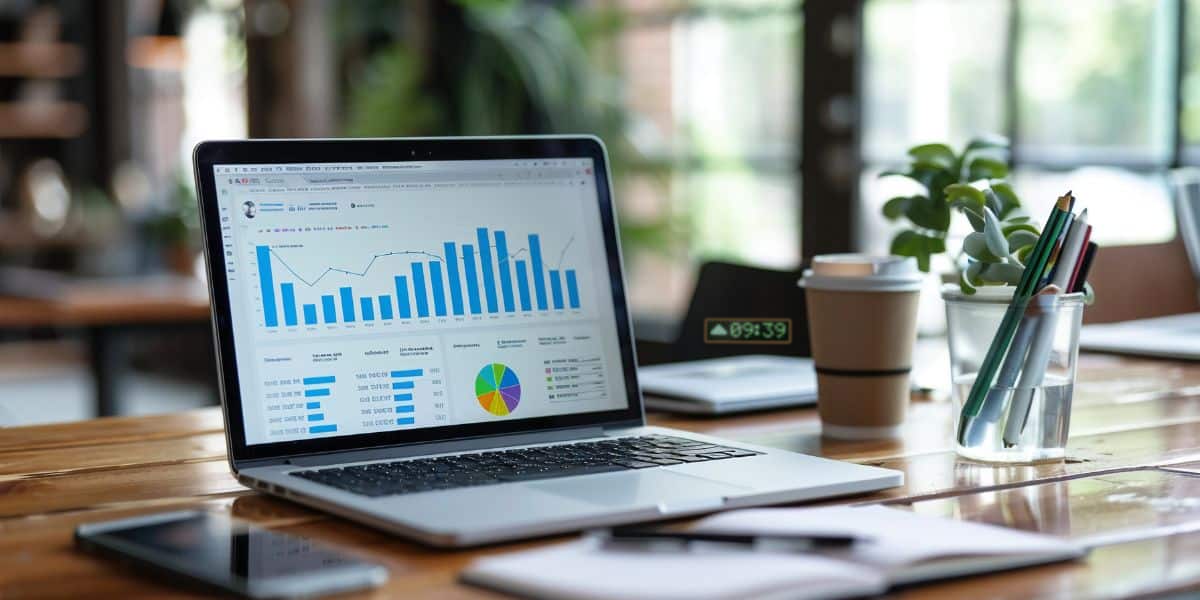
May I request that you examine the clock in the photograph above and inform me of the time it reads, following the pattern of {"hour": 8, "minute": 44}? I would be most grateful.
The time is {"hour": 9, "minute": 39}
